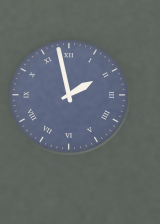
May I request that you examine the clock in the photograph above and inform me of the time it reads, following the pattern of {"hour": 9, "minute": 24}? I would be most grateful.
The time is {"hour": 1, "minute": 58}
